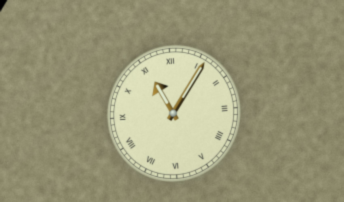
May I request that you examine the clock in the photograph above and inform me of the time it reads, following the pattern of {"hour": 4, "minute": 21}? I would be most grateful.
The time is {"hour": 11, "minute": 6}
